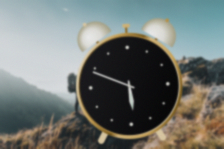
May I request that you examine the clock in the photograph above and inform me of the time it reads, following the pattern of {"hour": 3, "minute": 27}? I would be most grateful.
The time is {"hour": 5, "minute": 49}
